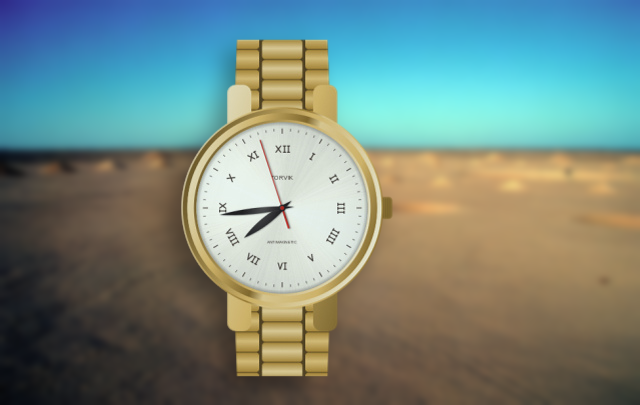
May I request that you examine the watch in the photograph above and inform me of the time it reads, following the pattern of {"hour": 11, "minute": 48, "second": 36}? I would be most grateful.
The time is {"hour": 7, "minute": 43, "second": 57}
